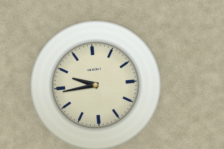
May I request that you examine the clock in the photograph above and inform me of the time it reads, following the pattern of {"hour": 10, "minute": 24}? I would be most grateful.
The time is {"hour": 9, "minute": 44}
